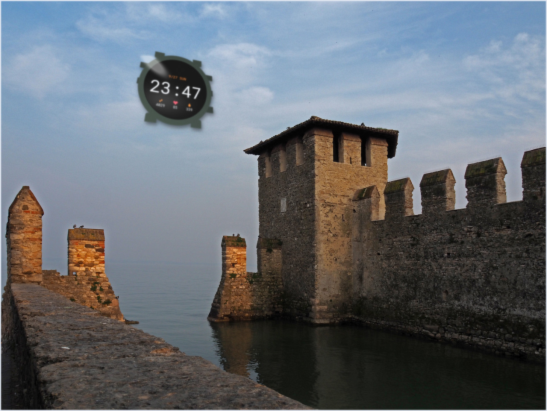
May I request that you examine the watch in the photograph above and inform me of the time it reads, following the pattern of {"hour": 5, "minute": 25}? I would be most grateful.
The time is {"hour": 23, "minute": 47}
